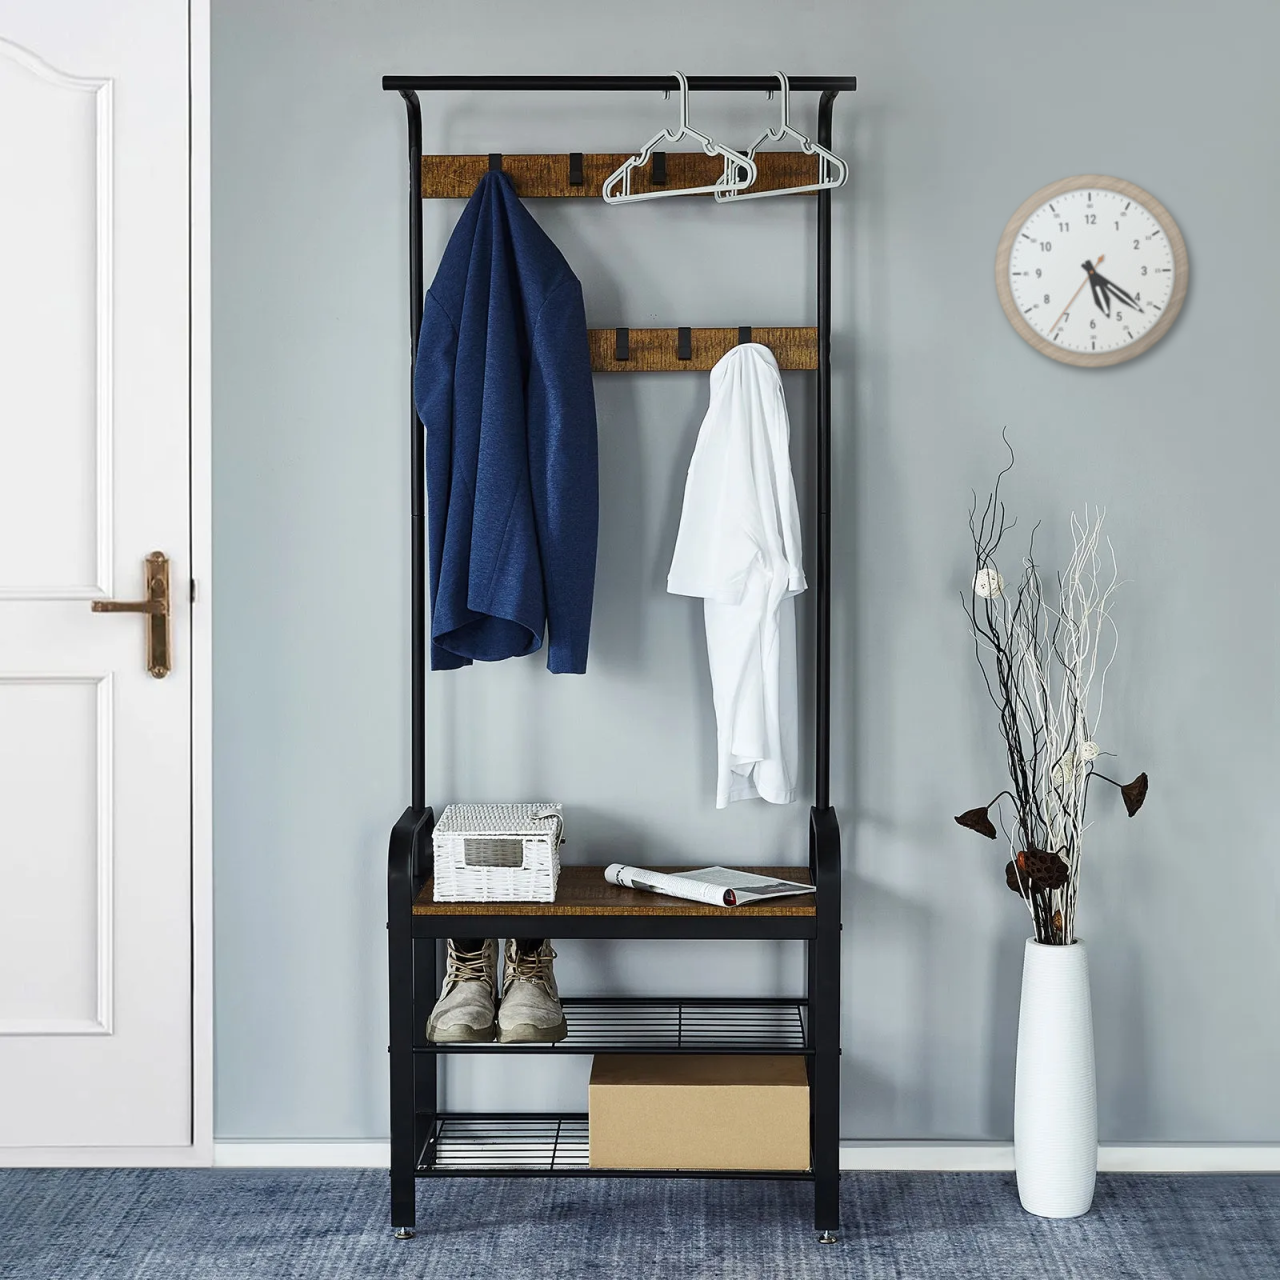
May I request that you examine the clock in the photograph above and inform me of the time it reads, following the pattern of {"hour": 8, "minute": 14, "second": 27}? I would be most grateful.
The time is {"hour": 5, "minute": 21, "second": 36}
